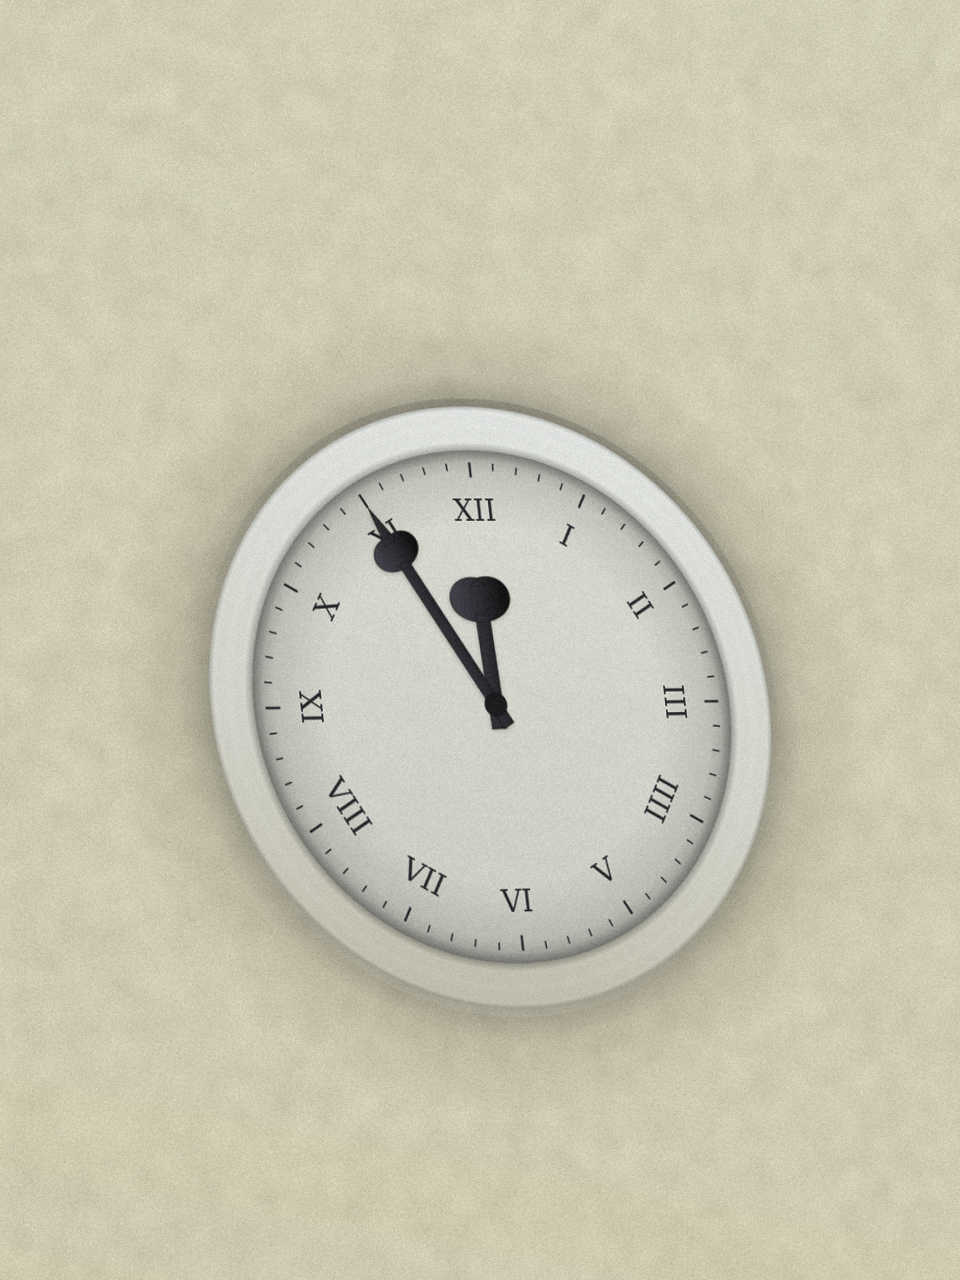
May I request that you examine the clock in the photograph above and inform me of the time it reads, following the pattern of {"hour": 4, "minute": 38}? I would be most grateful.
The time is {"hour": 11, "minute": 55}
